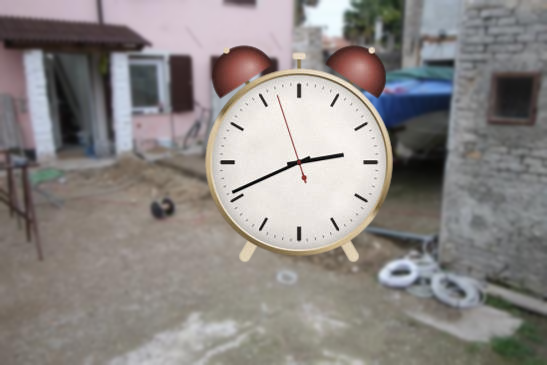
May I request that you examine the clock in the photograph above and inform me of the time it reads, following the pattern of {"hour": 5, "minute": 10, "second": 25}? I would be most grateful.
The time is {"hour": 2, "minute": 40, "second": 57}
